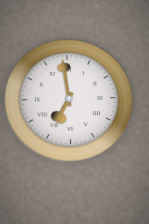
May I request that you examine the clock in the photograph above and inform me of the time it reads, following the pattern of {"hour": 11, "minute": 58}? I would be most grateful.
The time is {"hour": 6, "minute": 59}
